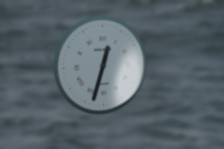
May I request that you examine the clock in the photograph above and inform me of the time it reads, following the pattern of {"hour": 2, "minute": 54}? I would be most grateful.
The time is {"hour": 12, "minute": 33}
